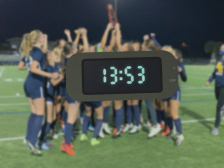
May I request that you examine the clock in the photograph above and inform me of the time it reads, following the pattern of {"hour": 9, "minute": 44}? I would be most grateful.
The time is {"hour": 13, "minute": 53}
